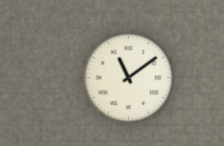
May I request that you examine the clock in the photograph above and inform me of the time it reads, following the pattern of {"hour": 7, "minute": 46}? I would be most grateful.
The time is {"hour": 11, "minute": 9}
